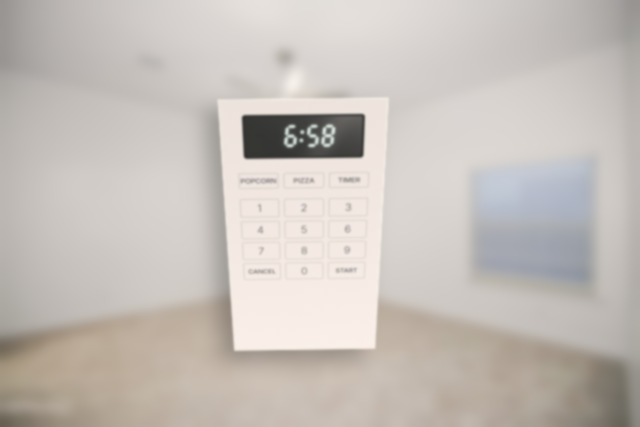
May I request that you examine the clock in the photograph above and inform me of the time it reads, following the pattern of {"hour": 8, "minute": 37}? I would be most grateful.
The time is {"hour": 6, "minute": 58}
